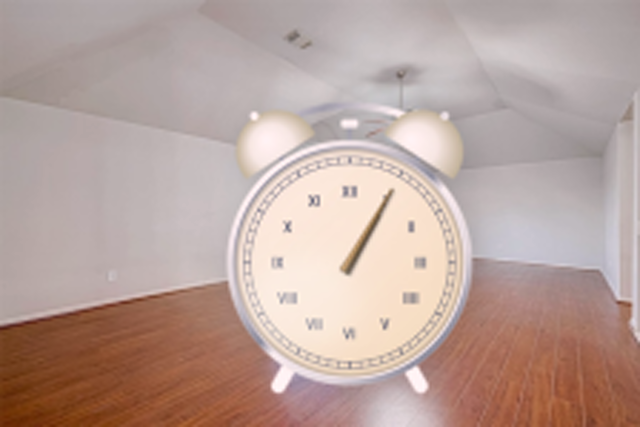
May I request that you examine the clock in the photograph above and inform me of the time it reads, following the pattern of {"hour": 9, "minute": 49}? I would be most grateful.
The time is {"hour": 1, "minute": 5}
